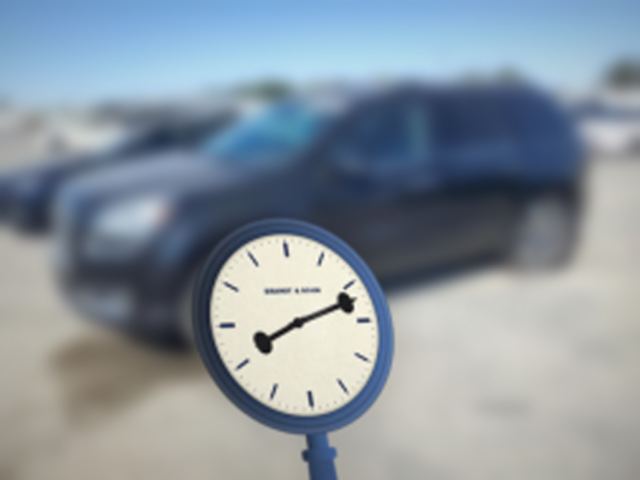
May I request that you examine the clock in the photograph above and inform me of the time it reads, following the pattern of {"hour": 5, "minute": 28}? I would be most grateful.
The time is {"hour": 8, "minute": 12}
